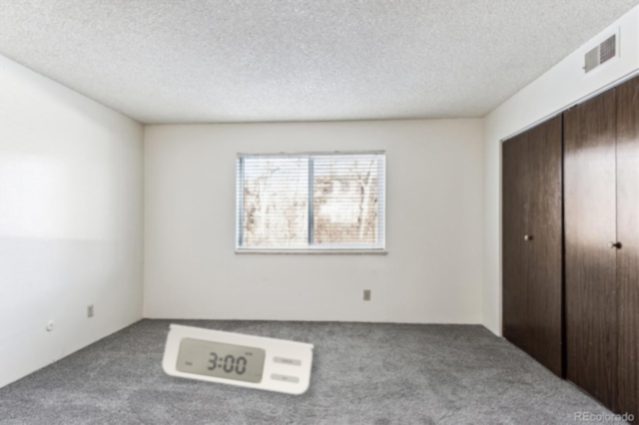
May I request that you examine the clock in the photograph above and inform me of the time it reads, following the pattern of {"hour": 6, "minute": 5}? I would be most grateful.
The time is {"hour": 3, "minute": 0}
